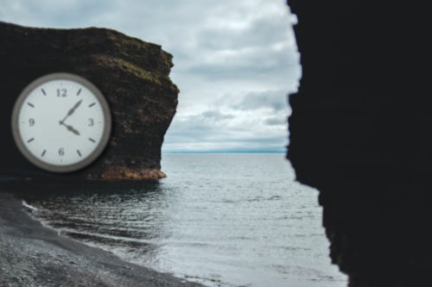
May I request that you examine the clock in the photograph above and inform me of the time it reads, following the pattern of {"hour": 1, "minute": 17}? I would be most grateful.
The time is {"hour": 4, "minute": 7}
